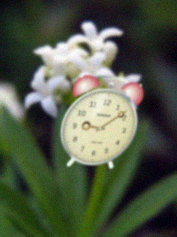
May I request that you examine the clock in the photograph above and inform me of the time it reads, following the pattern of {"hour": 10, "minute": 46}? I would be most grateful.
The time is {"hour": 9, "minute": 8}
